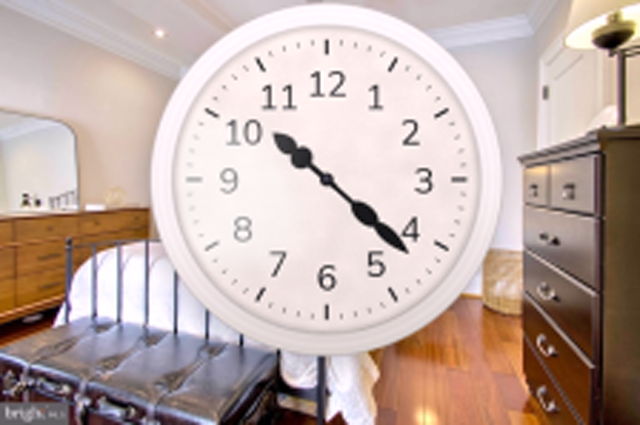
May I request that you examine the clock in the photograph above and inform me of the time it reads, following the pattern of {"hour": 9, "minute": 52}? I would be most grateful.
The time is {"hour": 10, "minute": 22}
